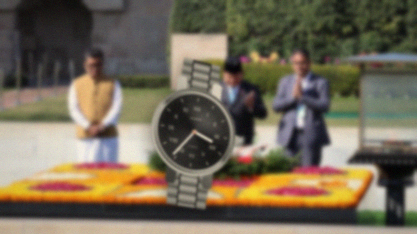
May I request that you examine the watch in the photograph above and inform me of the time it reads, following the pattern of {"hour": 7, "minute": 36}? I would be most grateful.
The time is {"hour": 3, "minute": 36}
